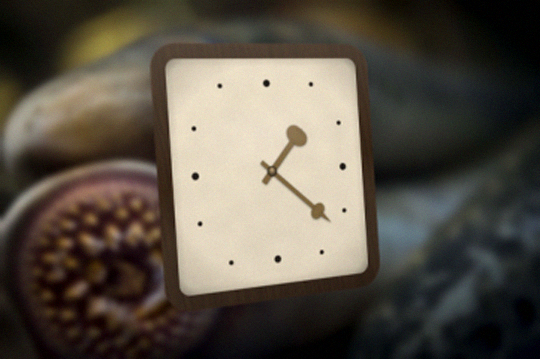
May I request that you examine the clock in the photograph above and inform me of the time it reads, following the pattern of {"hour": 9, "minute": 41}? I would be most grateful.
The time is {"hour": 1, "minute": 22}
